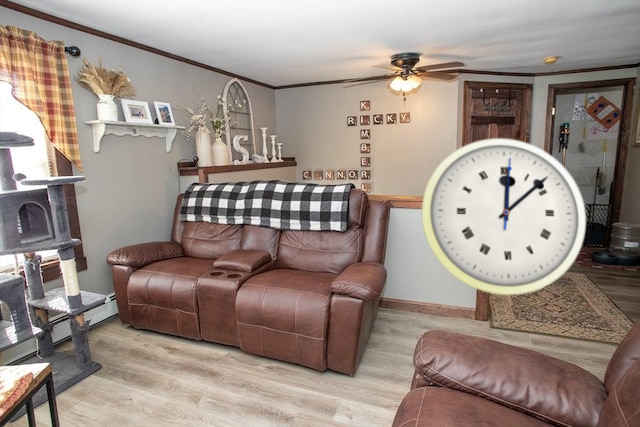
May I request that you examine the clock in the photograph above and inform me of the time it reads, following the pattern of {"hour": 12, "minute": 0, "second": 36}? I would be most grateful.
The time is {"hour": 12, "minute": 8, "second": 1}
